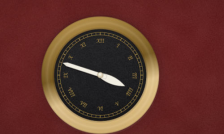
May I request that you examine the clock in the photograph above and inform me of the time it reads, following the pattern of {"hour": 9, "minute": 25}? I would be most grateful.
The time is {"hour": 3, "minute": 48}
